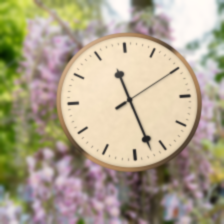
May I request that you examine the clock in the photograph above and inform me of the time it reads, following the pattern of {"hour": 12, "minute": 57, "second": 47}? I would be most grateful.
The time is {"hour": 11, "minute": 27, "second": 10}
